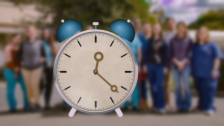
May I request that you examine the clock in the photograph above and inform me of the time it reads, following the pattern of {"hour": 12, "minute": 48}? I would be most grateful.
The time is {"hour": 12, "minute": 22}
